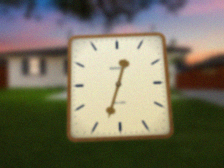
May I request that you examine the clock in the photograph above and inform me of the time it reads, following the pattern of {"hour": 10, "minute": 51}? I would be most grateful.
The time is {"hour": 12, "minute": 33}
